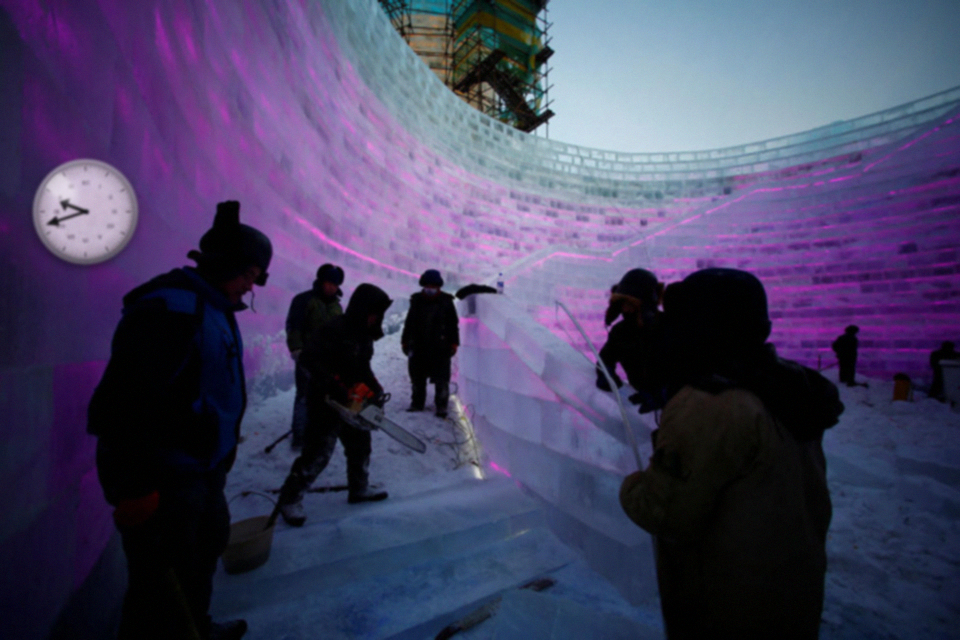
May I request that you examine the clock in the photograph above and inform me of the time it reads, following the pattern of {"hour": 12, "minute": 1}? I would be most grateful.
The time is {"hour": 9, "minute": 42}
